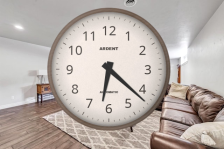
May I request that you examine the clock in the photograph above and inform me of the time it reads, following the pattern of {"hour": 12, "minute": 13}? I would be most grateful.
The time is {"hour": 6, "minute": 22}
